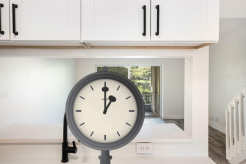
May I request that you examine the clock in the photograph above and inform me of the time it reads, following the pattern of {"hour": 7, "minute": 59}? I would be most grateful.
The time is {"hour": 1, "minute": 0}
